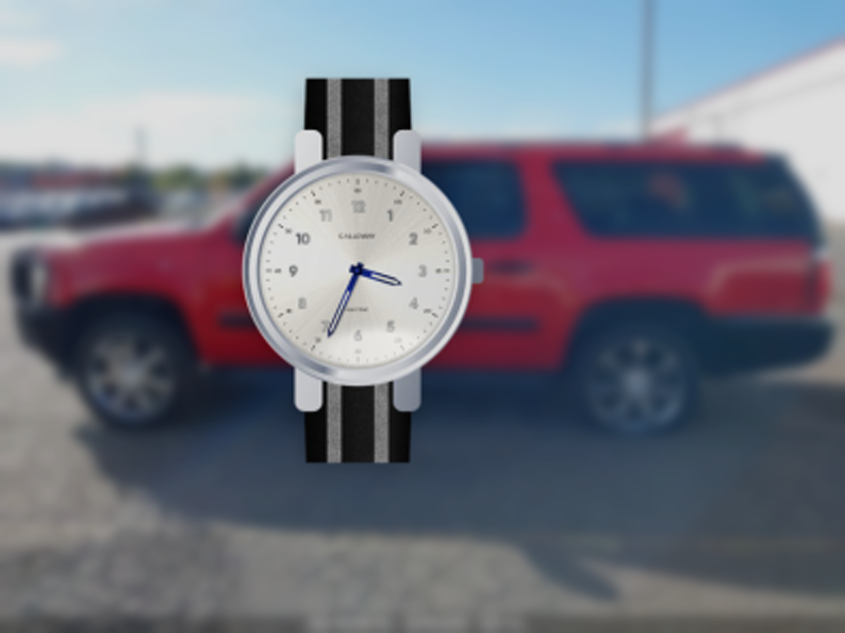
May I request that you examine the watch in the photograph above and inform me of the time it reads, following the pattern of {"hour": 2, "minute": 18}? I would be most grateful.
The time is {"hour": 3, "minute": 34}
